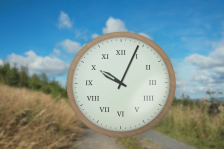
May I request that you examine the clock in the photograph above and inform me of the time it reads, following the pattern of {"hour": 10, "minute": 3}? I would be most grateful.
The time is {"hour": 10, "minute": 4}
